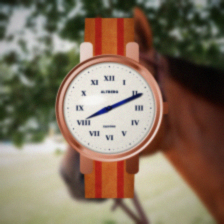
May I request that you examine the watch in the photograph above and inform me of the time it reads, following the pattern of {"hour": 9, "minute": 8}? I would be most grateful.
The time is {"hour": 8, "minute": 11}
